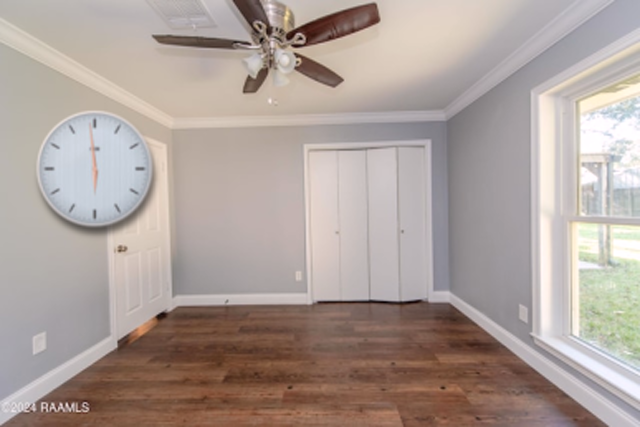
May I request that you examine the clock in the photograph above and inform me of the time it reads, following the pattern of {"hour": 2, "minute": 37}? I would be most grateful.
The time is {"hour": 5, "minute": 59}
